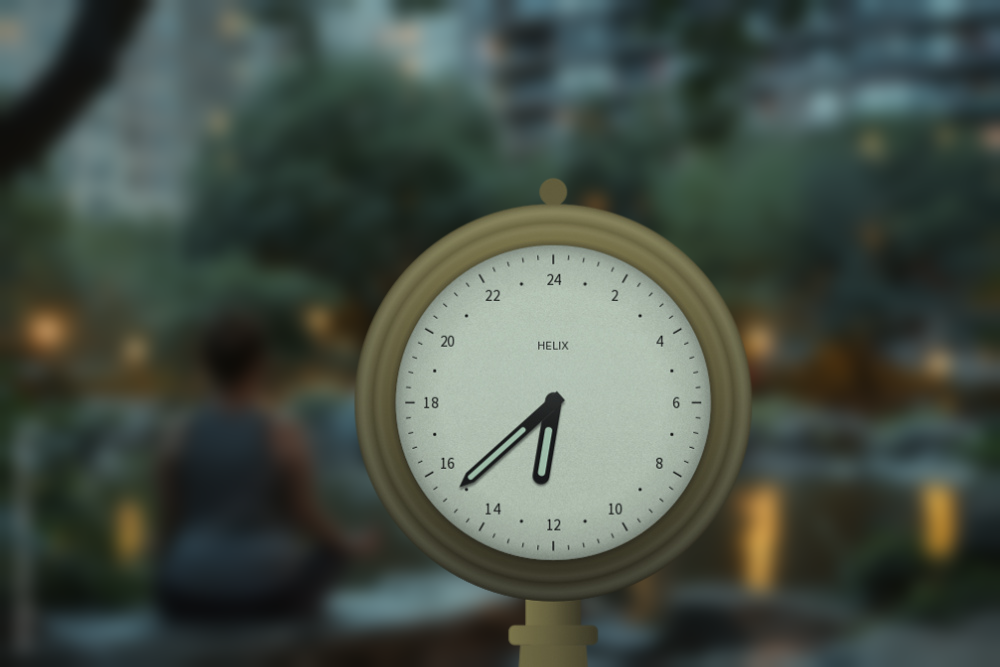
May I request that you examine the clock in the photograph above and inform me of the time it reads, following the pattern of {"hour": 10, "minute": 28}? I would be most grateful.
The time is {"hour": 12, "minute": 38}
